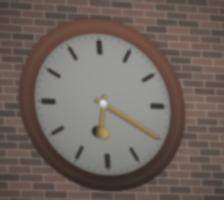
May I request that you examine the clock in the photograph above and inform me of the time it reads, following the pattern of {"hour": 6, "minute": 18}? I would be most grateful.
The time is {"hour": 6, "minute": 20}
